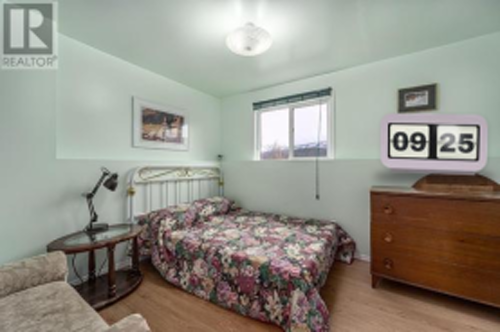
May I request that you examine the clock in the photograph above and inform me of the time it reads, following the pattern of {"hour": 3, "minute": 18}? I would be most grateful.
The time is {"hour": 9, "minute": 25}
